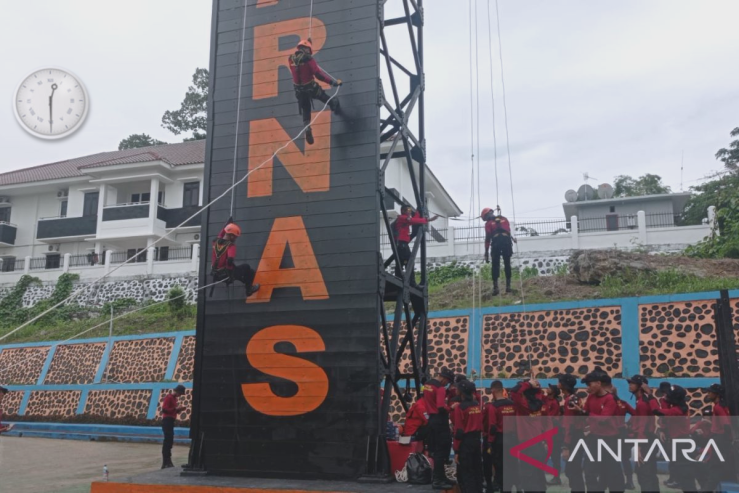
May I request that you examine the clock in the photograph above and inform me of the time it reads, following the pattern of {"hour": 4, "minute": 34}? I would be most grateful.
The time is {"hour": 12, "minute": 30}
